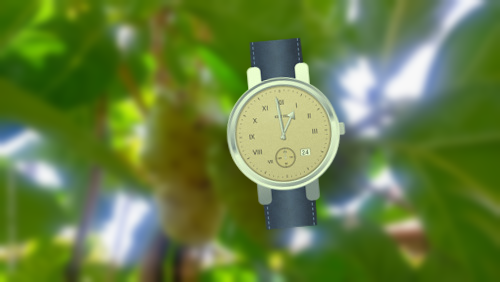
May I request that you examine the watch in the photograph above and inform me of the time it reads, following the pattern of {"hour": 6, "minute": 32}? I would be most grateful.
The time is {"hour": 12, "minute": 59}
